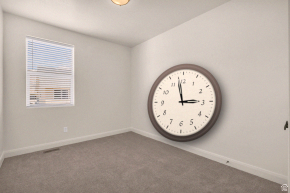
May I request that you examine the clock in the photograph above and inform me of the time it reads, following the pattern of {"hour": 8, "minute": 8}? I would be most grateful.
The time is {"hour": 2, "minute": 58}
